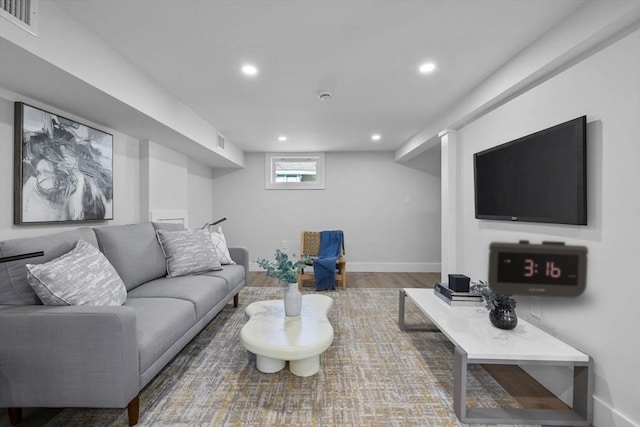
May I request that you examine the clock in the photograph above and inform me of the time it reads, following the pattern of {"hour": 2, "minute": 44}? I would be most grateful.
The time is {"hour": 3, "minute": 16}
